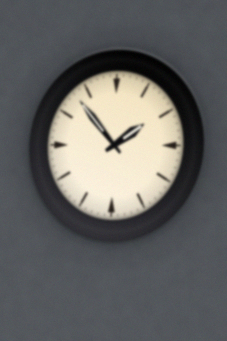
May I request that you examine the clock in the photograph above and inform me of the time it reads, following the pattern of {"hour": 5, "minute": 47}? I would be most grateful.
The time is {"hour": 1, "minute": 53}
